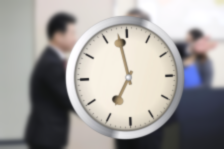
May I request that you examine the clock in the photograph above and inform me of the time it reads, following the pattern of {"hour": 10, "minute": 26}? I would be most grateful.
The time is {"hour": 6, "minute": 58}
